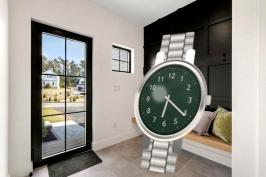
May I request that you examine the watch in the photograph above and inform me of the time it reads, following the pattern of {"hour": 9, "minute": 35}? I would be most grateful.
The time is {"hour": 6, "minute": 21}
